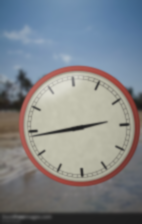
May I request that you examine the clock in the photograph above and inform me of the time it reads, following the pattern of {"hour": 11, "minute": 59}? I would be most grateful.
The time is {"hour": 2, "minute": 44}
